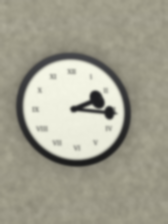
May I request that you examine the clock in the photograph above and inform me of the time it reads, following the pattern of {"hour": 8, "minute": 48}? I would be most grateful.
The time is {"hour": 2, "minute": 16}
